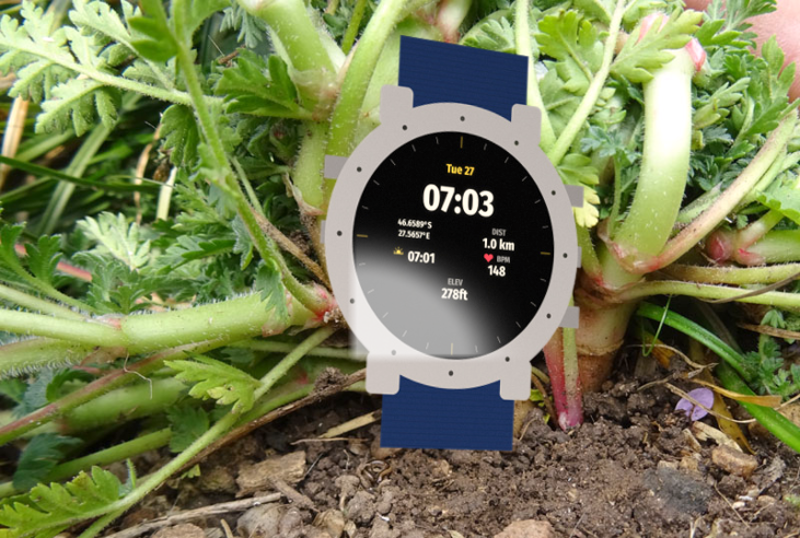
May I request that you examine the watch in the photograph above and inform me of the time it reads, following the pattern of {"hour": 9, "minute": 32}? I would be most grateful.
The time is {"hour": 7, "minute": 3}
